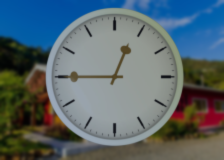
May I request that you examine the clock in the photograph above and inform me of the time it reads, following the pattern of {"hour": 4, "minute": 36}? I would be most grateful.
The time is {"hour": 12, "minute": 45}
